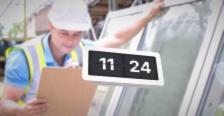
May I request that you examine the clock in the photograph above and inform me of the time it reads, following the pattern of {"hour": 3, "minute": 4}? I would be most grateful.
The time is {"hour": 11, "minute": 24}
